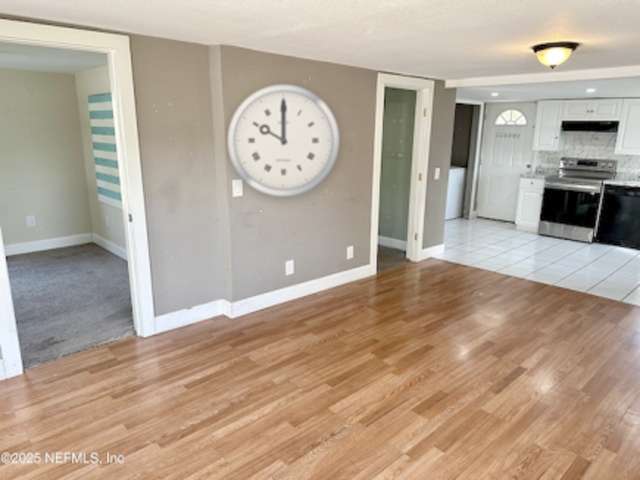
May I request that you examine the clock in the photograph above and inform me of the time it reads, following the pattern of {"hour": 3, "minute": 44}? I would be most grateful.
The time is {"hour": 10, "minute": 0}
